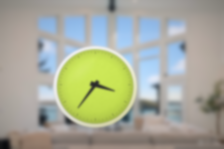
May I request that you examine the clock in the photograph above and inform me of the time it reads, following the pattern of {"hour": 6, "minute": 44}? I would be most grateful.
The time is {"hour": 3, "minute": 36}
